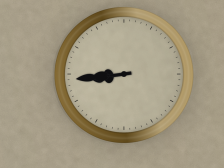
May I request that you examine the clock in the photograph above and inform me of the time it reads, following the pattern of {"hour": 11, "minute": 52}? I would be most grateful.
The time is {"hour": 8, "minute": 44}
